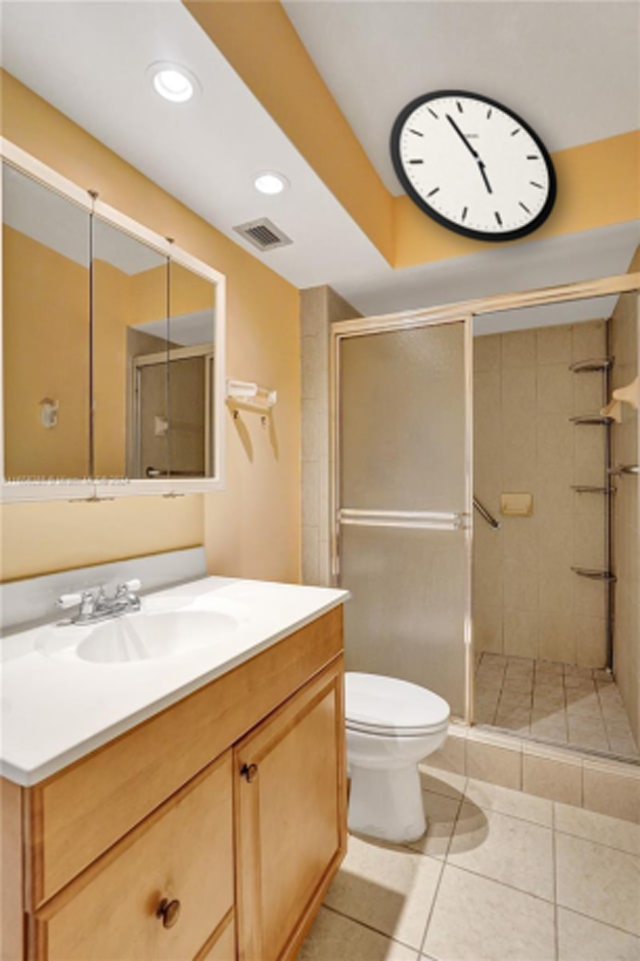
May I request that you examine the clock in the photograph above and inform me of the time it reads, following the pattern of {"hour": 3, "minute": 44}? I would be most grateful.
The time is {"hour": 5, "minute": 57}
